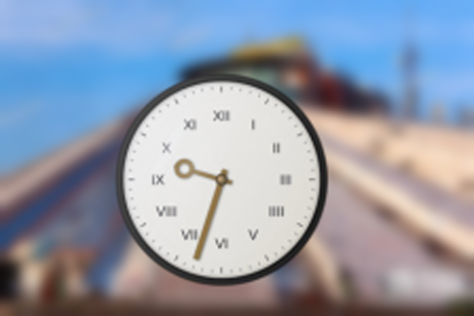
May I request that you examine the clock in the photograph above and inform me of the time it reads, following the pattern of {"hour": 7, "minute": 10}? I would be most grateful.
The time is {"hour": 9, "minute": 33}
